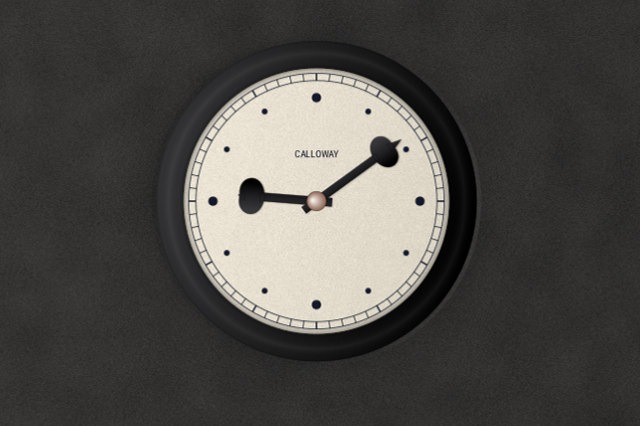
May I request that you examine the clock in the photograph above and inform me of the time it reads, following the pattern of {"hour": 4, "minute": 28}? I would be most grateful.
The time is {"hour": 9, "minute": 9}
